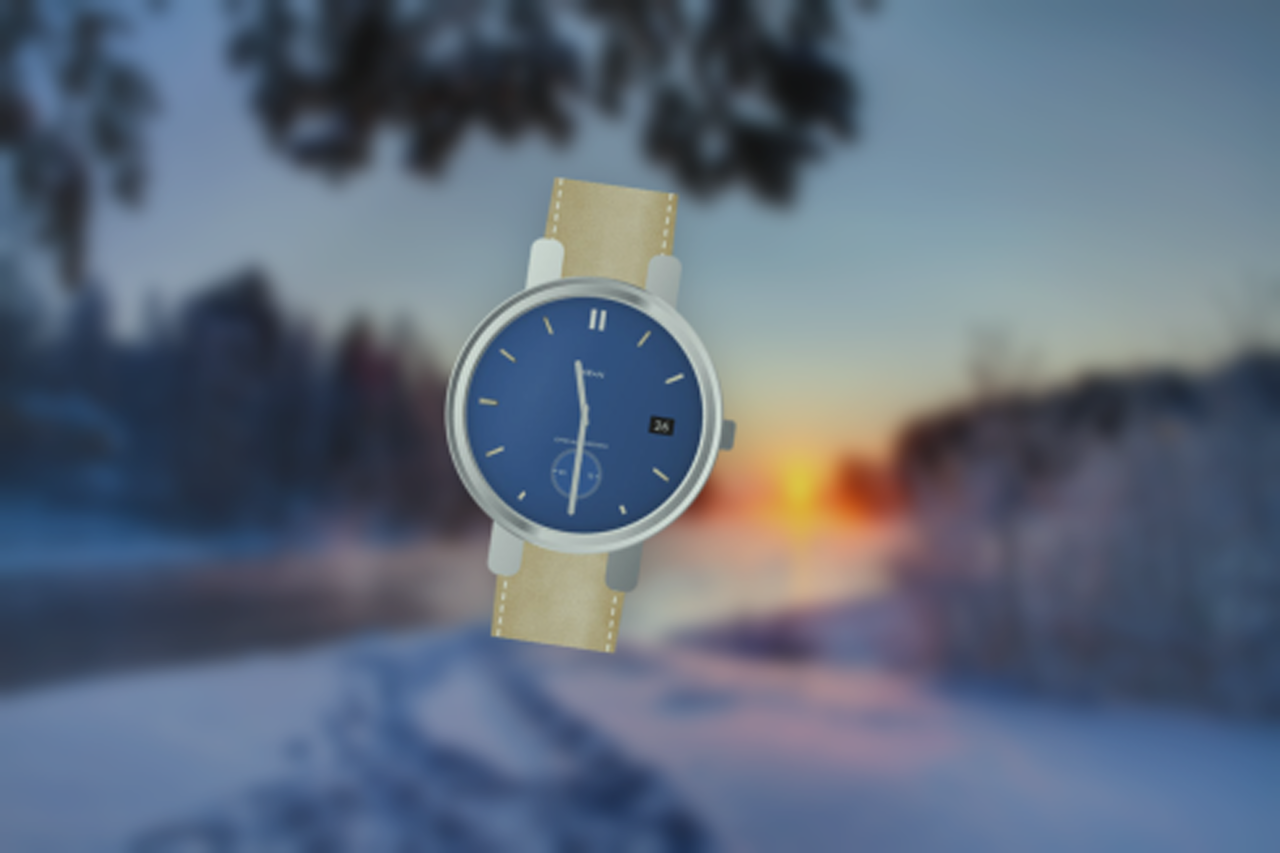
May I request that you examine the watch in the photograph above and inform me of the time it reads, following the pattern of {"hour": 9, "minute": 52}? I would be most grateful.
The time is {"hour": 11, "minute": 30}
